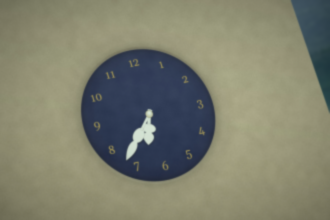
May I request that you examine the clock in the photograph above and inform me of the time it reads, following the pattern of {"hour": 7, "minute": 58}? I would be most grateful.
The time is {"hour": 6, "minute": 37}
